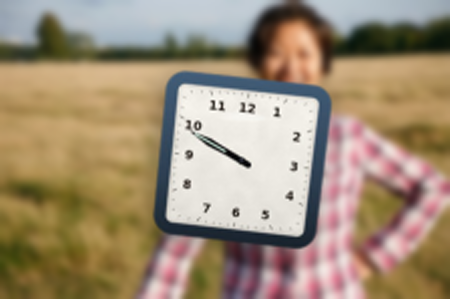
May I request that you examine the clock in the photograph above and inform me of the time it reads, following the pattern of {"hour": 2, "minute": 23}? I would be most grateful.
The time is {"hour": 9, "minute": 49}
